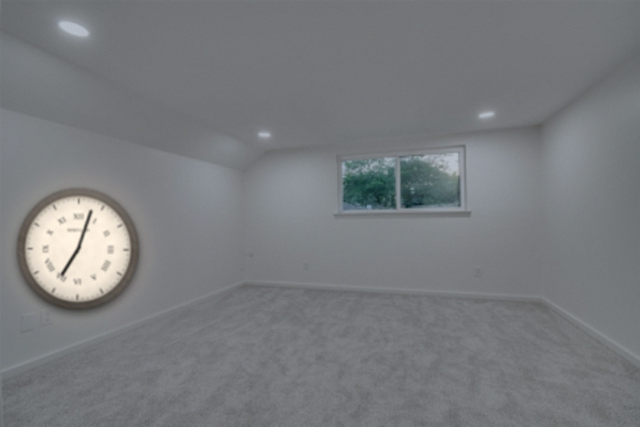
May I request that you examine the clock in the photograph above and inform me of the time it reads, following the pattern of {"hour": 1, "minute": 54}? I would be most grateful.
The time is {"hour": 7, "minute": 3}
